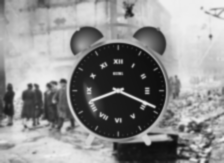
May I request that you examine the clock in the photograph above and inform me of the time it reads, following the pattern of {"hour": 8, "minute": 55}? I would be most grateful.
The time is {"hour": 8, "minute": 19}
